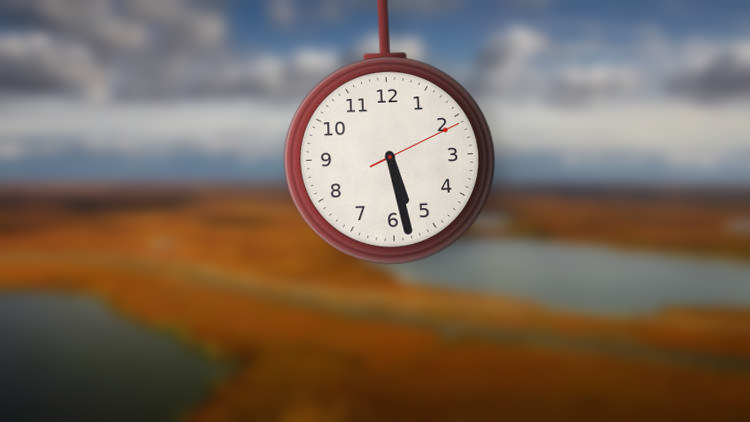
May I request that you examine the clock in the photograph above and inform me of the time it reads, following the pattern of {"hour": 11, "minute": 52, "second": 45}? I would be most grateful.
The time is {"hour": 5, "minute": 28, "second": 11}
